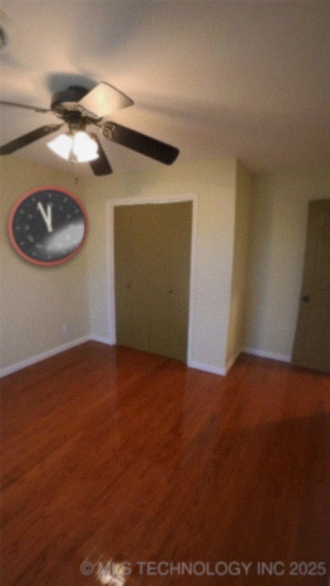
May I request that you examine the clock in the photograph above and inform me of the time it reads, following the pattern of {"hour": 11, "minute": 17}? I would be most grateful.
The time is {"hour": 11, "minute": 56}
